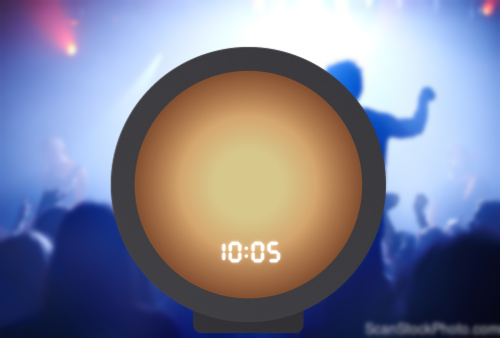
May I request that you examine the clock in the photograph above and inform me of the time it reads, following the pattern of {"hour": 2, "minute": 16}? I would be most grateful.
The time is {"hour": 10, "minute": 5}
